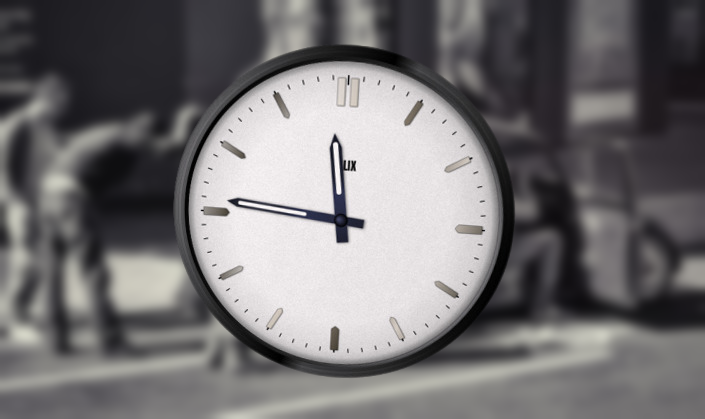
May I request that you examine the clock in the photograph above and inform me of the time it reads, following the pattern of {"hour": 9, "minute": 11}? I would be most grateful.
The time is {"hour": 11, "minute": 46}
